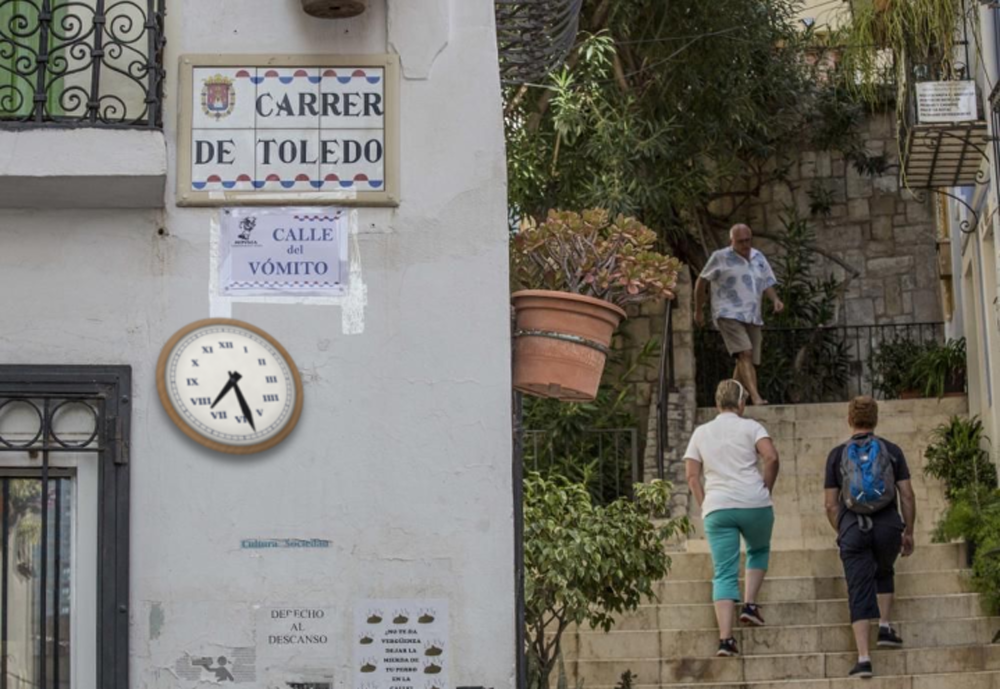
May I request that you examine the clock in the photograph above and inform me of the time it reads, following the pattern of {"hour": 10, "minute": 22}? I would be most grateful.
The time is {"hour": 7, "minute": 28}
